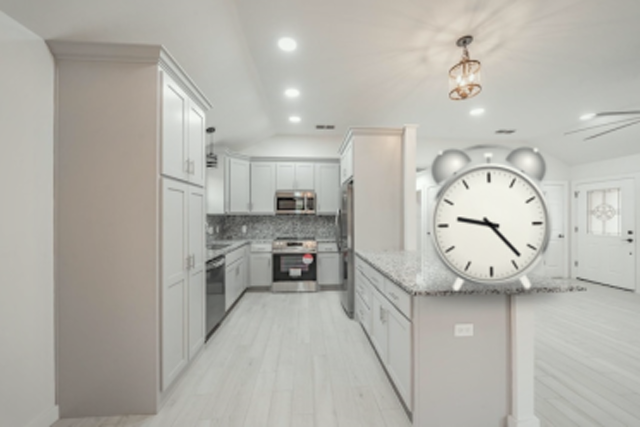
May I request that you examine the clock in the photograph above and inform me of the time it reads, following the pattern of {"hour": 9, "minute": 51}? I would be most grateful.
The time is {"hour": 9, "minute": 23}
